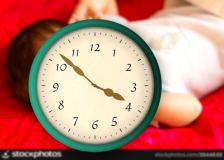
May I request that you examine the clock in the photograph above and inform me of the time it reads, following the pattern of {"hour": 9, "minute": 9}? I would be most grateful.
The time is {"hour": 3, "minute": 52}
